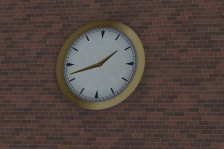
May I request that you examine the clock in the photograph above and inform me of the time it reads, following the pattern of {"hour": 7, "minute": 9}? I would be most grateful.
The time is {"hour": 1, "minute": 42}
